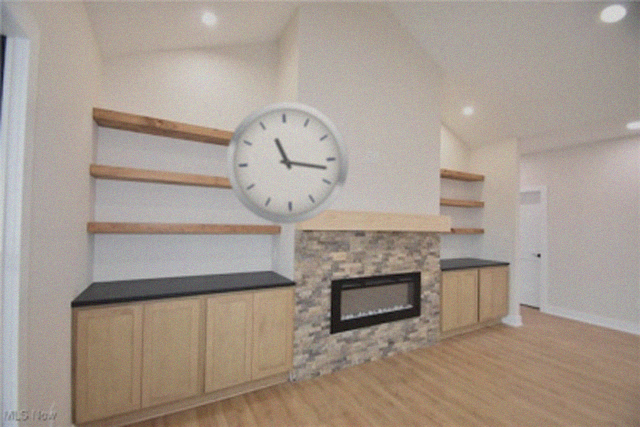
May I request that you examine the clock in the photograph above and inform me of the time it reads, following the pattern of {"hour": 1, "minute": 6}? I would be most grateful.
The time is {"hour": 11, "minute": 17}
